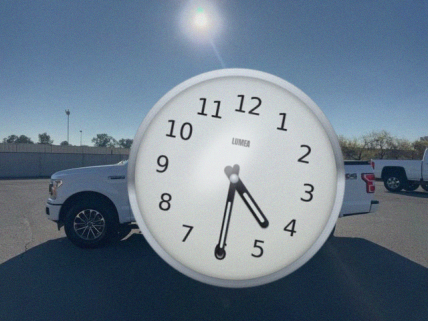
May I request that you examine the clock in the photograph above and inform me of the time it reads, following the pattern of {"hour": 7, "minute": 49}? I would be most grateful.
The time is {"hour": 4, "minute": 30}
